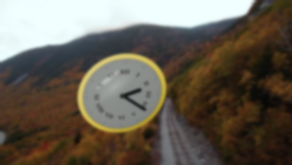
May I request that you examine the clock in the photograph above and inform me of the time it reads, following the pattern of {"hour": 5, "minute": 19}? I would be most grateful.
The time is {"hour": 2, "minute": 21}
